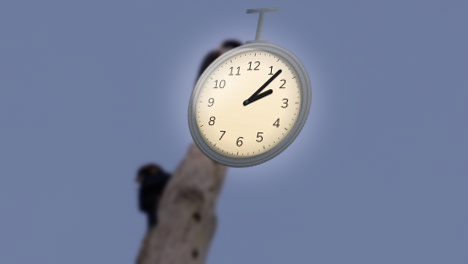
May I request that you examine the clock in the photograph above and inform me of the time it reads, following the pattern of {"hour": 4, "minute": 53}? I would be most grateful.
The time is {"hour": 2, "minute": 7}
